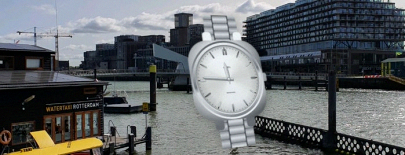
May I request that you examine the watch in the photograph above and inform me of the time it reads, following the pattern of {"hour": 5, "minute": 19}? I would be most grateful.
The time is {"hour": 11, "minute": 46}
